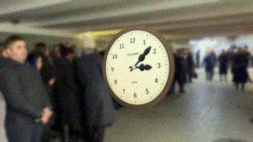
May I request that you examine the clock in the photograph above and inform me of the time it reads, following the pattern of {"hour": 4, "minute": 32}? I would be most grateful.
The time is {"hour": 3, "minute": 8}
